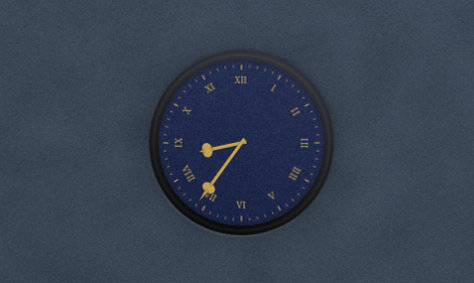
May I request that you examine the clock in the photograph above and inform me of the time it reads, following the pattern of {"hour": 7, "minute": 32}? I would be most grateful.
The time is {"hour": 8, "minute": 36}
